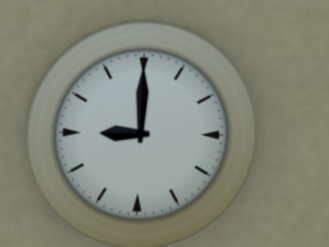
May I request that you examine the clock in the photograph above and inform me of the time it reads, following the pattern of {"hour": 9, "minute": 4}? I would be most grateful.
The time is {"hour": 9, "minute": 0}
